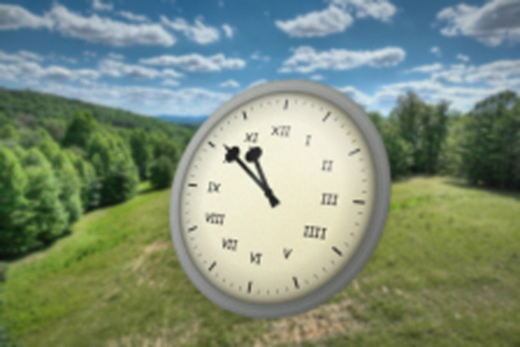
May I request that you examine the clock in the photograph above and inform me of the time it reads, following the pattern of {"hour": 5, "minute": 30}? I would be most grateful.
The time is {"hour": 10, "minute": 51}
